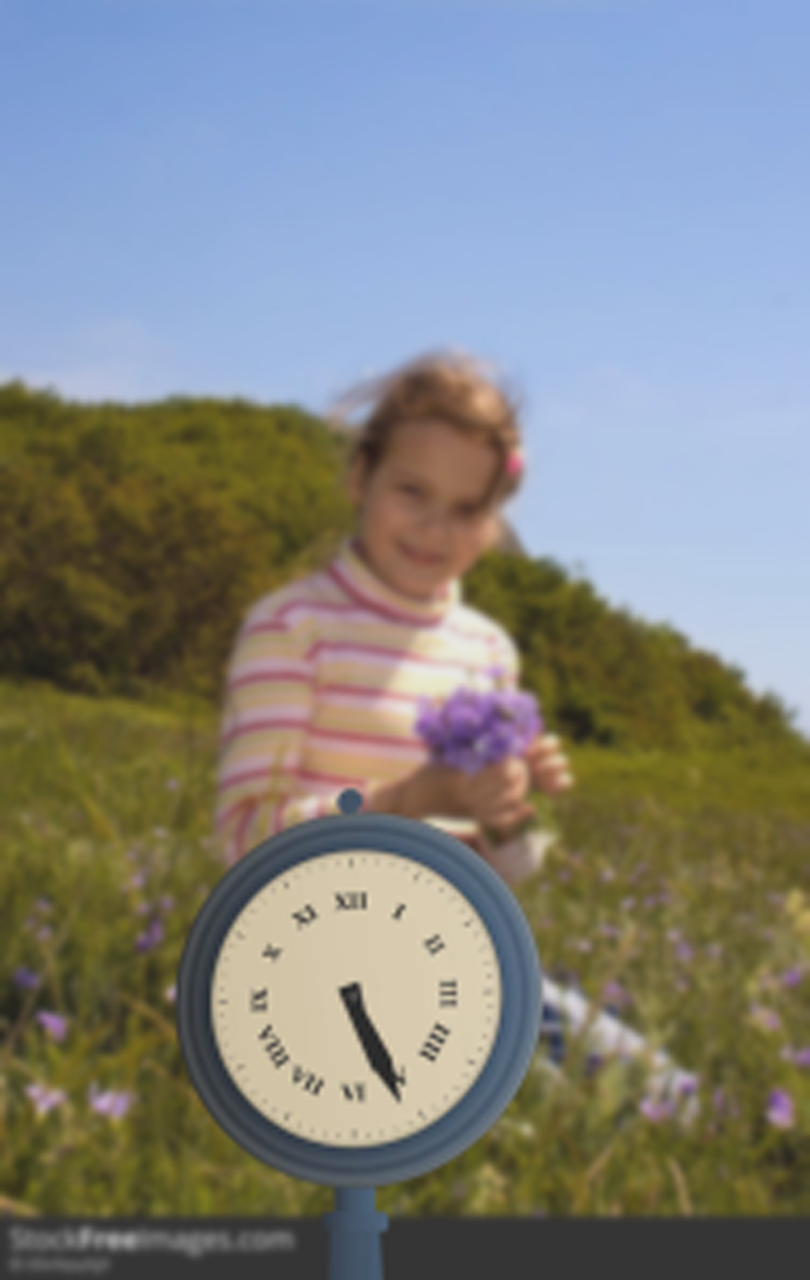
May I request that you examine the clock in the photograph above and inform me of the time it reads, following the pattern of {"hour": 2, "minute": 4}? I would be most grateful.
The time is {"hour": 5, "minute": 26}
